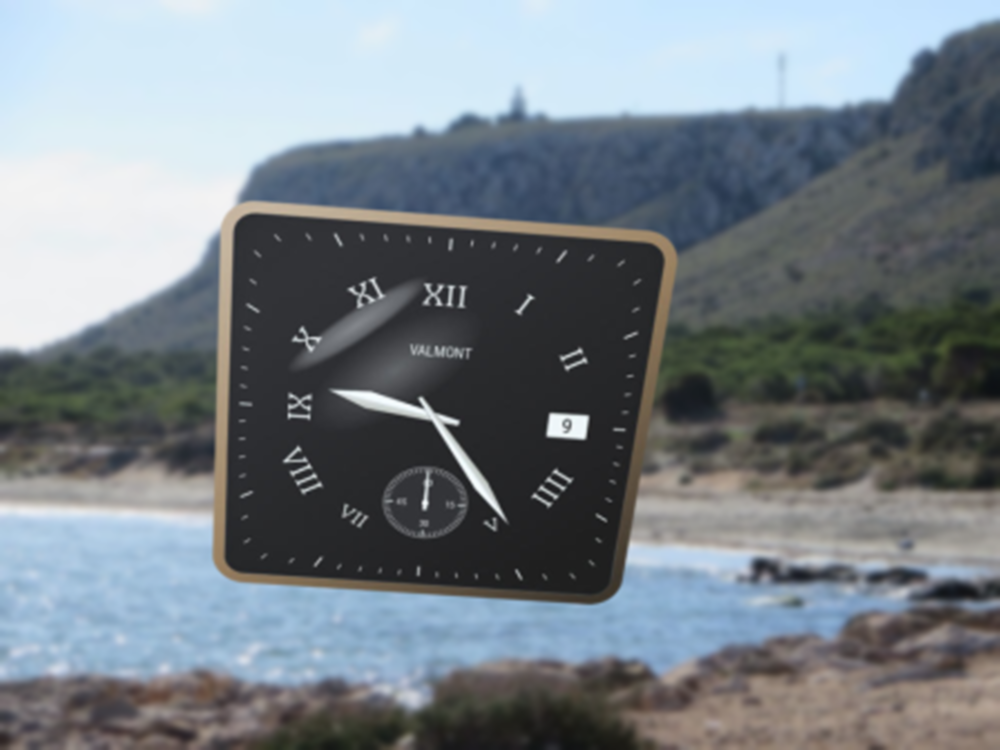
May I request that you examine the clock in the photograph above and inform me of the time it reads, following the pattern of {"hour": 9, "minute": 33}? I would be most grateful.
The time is {"hour": 9, "minute": 24}
